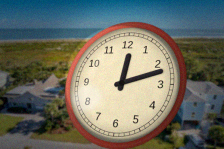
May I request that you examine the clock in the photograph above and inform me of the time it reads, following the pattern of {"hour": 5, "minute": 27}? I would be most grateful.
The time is {"hour": 12, "minute": 12}
